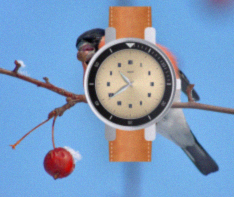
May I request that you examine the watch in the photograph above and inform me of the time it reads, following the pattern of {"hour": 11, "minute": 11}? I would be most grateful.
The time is {"hour": 10, "minute": 39}
